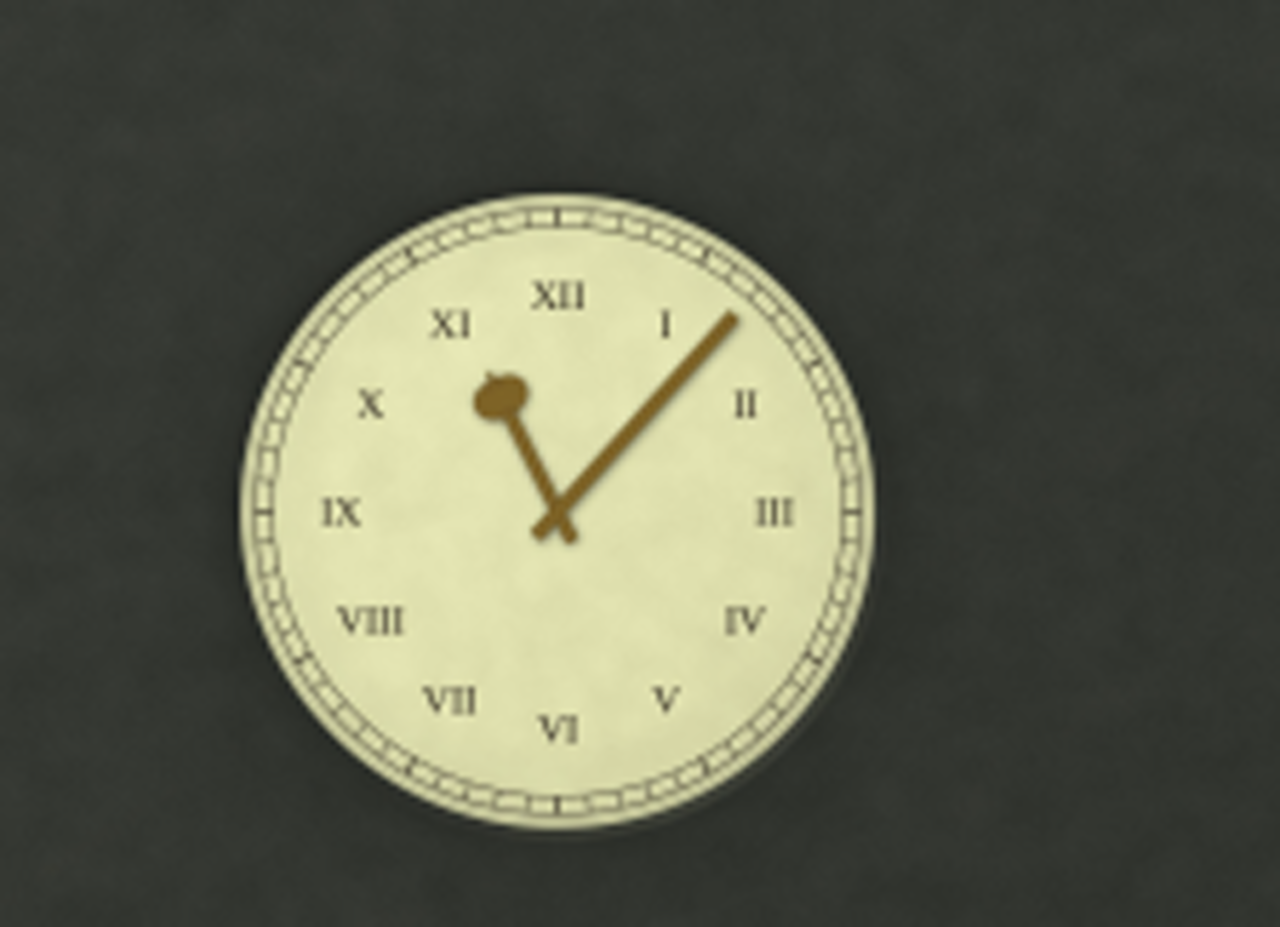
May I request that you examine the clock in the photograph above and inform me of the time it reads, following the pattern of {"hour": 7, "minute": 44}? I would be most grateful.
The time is {"hour": 11, "minute": 7}
